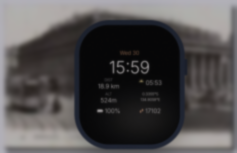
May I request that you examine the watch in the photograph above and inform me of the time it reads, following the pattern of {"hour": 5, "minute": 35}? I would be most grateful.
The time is {"hour": 15, "minute": 59}
